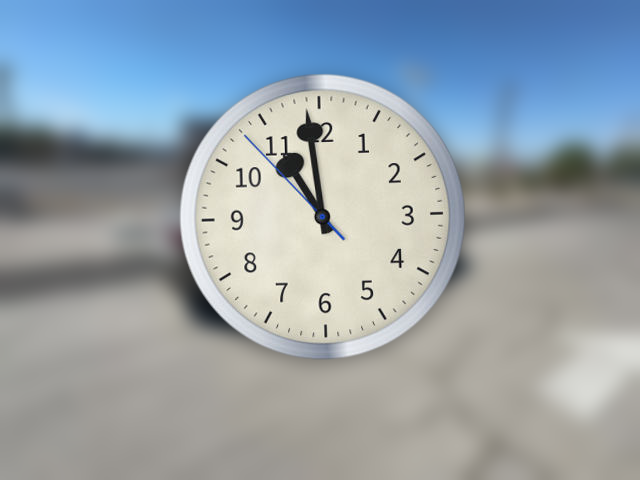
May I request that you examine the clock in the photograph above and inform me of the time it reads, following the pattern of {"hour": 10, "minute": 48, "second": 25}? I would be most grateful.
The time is {"hour": 10, "minute": 58, "second": 53}
